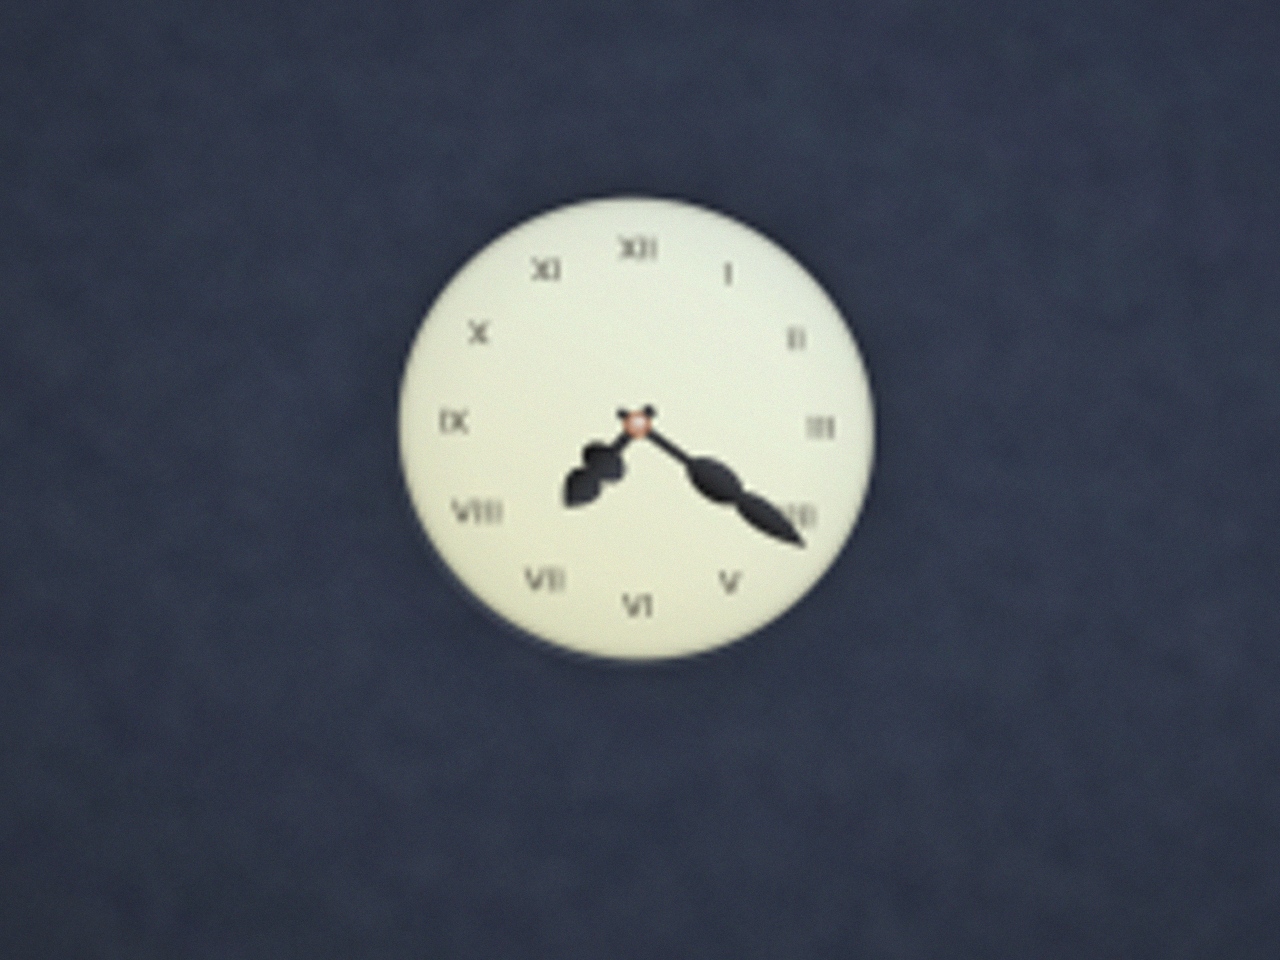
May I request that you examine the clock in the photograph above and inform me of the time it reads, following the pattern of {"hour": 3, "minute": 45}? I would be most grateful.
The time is {"hour": 7, "minute": 21}
